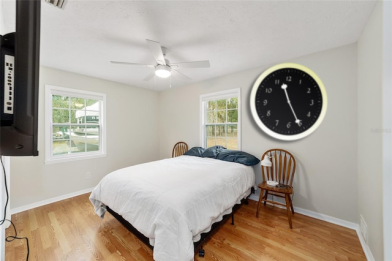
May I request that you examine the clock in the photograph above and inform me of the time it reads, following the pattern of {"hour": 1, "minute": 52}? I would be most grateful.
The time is {"hour": 11, "minute": 26}
